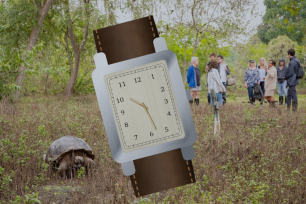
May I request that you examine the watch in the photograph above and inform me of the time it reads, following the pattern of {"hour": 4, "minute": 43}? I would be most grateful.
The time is {"hour": 10, "minute": 28}
